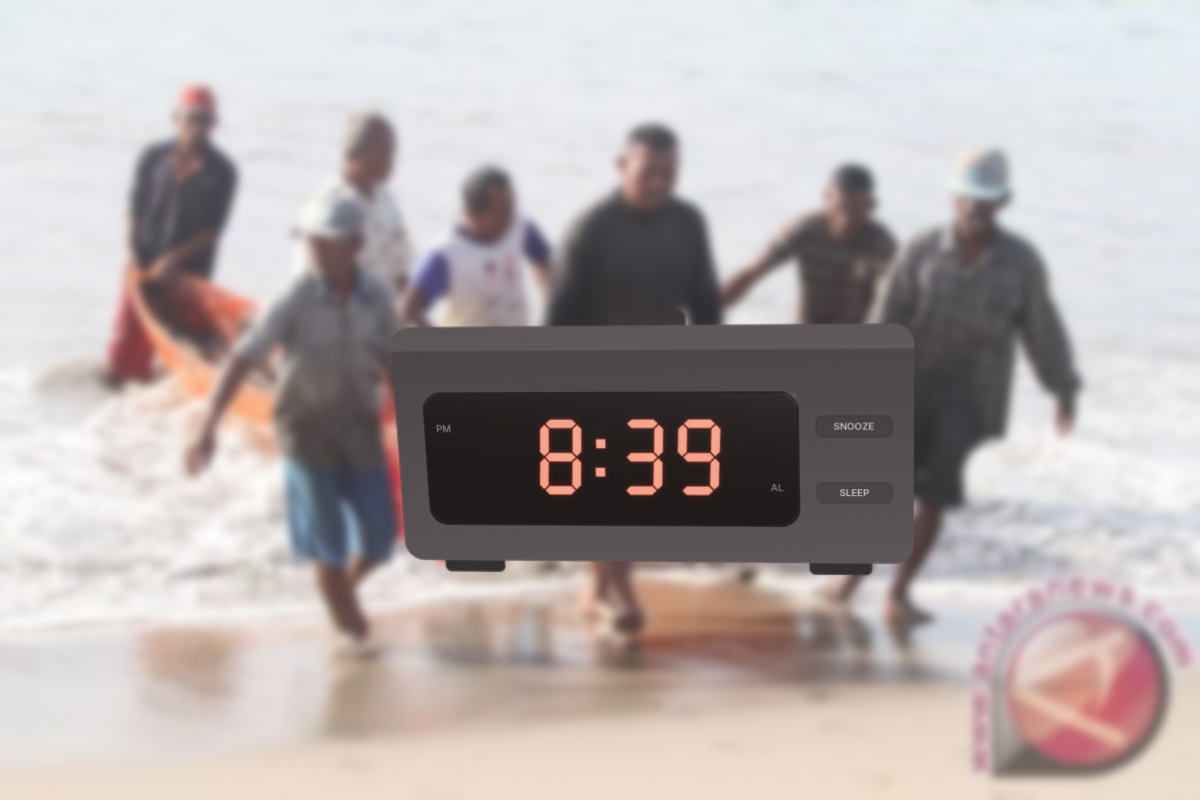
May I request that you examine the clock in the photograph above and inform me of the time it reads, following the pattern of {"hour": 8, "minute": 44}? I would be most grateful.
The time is {"hour": 8, "minute": 39}
